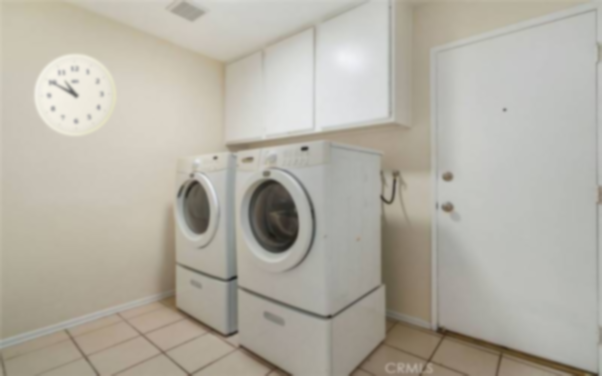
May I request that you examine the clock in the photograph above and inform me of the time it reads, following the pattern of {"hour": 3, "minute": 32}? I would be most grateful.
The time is {"hour": 10, "minute": 50}
